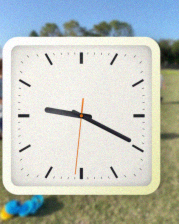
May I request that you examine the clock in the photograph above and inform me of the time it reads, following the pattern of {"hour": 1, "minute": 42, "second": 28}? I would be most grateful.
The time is {"hour": 9, "minute": 19, "second": 31}
